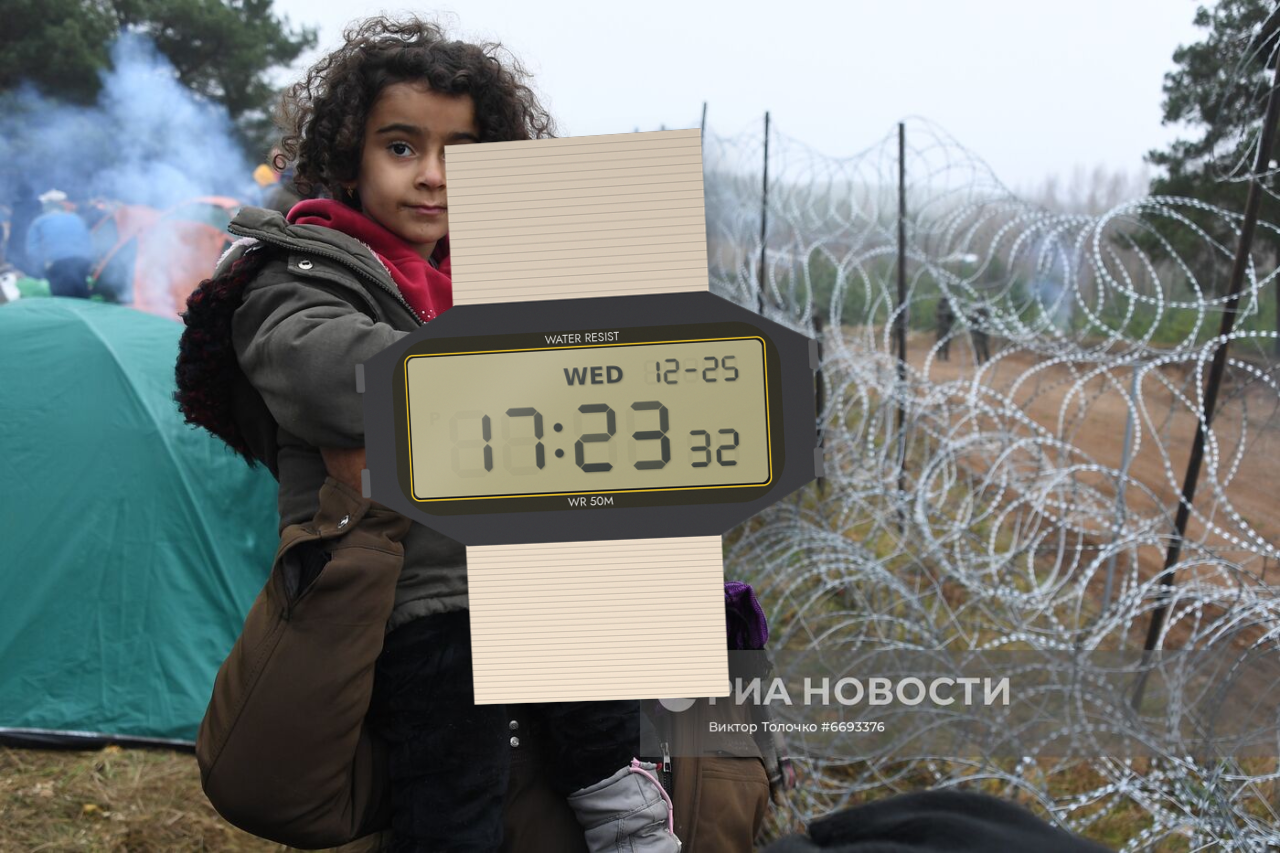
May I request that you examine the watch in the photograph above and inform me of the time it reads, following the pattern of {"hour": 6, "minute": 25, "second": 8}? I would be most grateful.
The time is {"hour": 17, "minute": 23, "second": 32}
